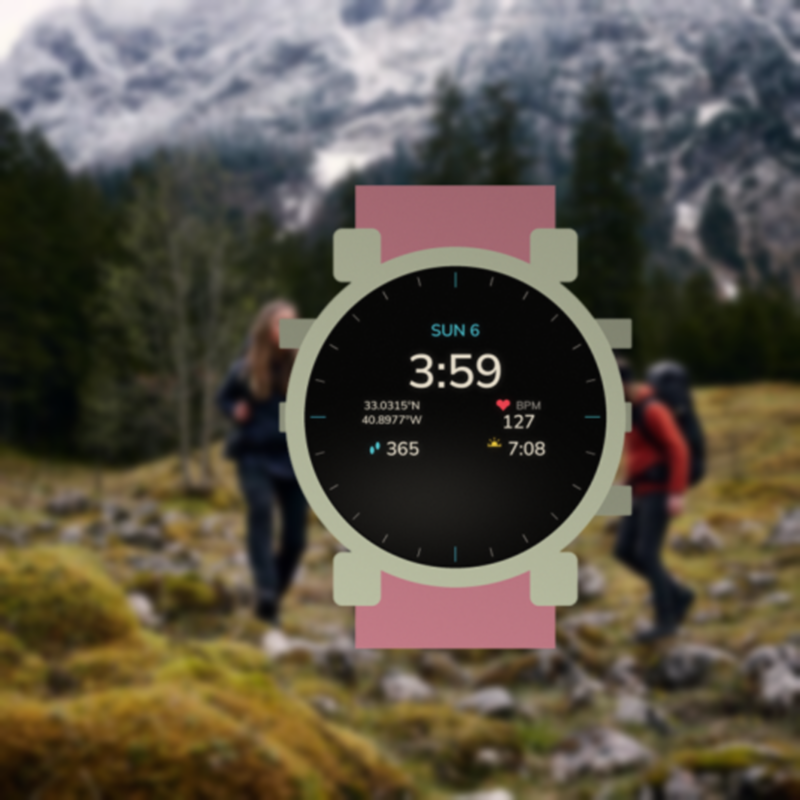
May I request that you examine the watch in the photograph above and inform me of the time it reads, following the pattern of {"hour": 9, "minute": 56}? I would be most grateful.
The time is {"hour": 3, "minute": 59}
